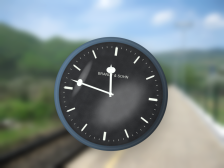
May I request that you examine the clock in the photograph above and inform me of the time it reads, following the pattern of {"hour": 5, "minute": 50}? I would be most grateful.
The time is {"hour": 11, "minute": 47}
